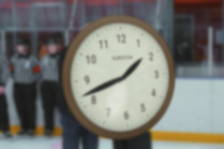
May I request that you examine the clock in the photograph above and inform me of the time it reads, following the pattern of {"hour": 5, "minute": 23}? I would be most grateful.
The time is {"hour": 1, "minute": 42}
